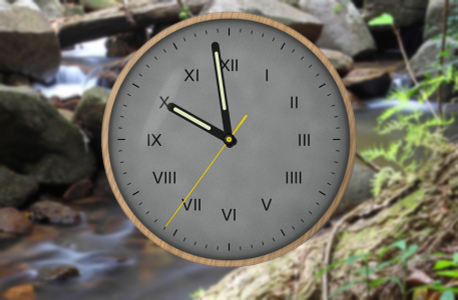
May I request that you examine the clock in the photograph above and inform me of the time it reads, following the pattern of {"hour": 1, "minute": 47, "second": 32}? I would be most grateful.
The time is {"hour": 9, "minute": 58, "second": 36}
